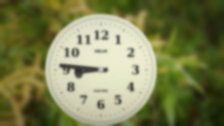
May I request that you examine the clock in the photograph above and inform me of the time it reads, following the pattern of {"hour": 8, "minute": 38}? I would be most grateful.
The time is {"hour": 8, "minute": 46}
